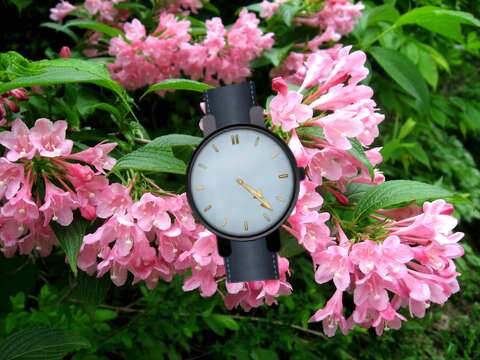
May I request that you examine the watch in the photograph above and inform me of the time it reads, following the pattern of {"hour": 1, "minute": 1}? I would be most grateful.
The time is {"hour": 4, "minute": 23}
